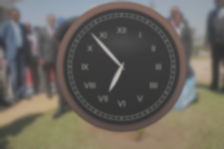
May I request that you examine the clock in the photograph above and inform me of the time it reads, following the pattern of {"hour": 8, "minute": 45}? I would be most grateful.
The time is {"hour": 6, "minute": 53}
